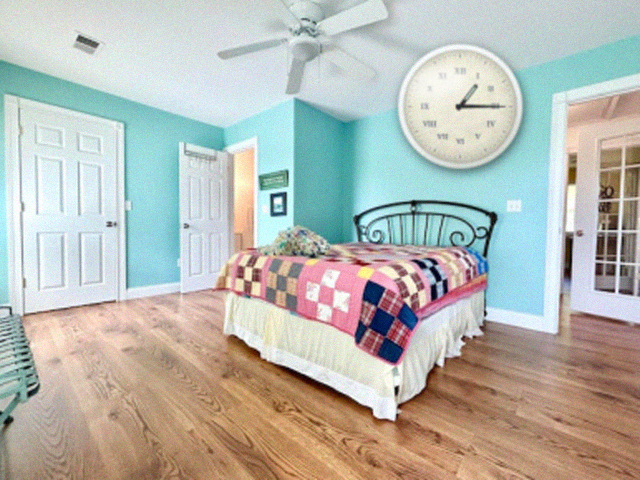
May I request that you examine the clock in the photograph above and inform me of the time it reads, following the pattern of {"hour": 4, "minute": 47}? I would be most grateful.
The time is {"hour": 1, "minute": 15}
